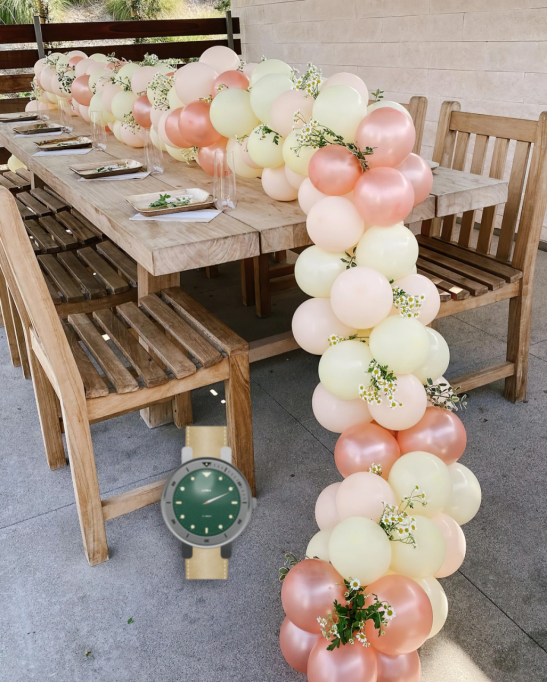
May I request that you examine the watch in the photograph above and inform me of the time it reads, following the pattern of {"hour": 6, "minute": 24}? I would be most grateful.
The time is {"hour": 2, "minute": 11}
